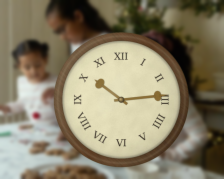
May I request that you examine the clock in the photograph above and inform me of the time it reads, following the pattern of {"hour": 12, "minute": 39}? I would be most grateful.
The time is {"hour": 10, "minute": 14}
